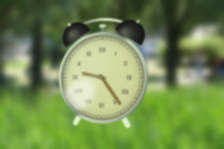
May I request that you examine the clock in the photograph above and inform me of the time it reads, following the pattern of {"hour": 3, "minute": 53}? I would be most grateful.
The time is {"hour": 9, "minute": 24}
